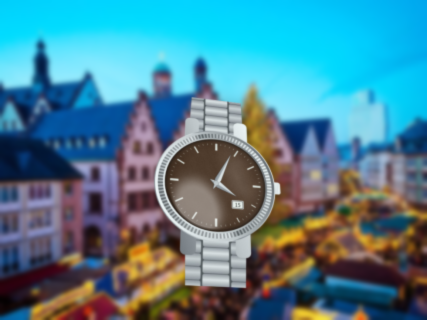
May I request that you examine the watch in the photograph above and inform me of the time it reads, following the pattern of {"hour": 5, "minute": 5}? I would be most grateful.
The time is {"hour": 4, "minute": 4}
